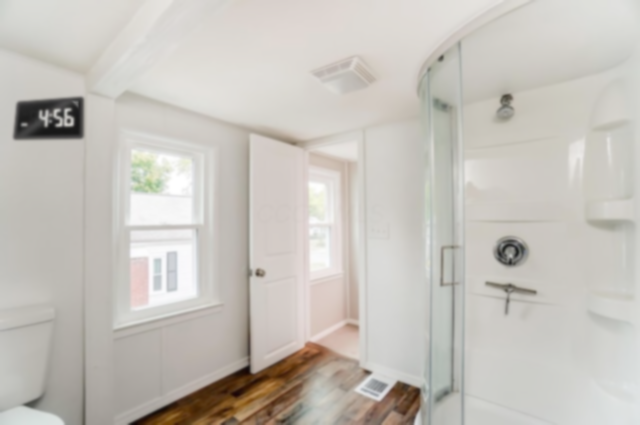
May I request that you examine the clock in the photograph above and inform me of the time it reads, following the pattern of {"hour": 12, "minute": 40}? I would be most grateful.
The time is {"hour": 4, "minute": 56}
